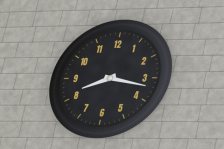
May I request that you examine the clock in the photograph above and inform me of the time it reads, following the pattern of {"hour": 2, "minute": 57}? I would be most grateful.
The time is {"hour": 8, "minute": 17}
